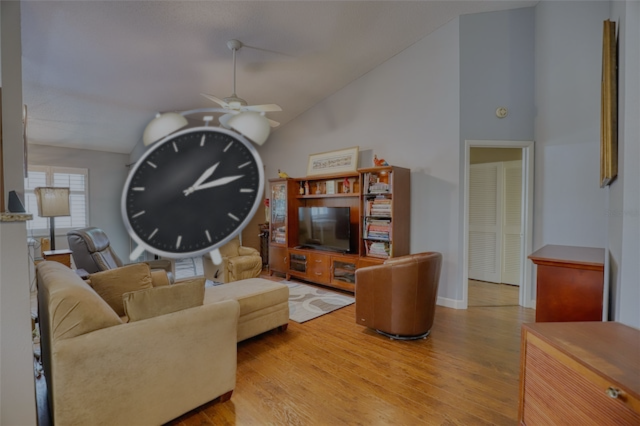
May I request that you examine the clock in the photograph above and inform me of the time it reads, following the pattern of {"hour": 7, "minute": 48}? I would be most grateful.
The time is {"hour": 1, "minute": 12}
